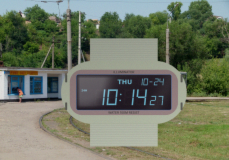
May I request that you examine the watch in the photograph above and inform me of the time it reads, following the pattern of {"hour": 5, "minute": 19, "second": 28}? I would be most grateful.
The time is {"hour": 10, "minute": 14, "second": 27}
